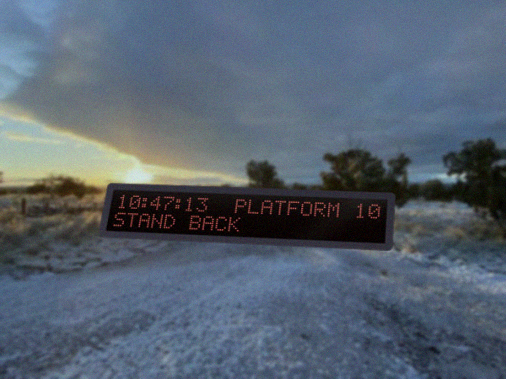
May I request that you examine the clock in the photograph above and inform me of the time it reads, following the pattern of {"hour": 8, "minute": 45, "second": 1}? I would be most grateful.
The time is {"hour": 10, "minute": 47, "second": 13}
